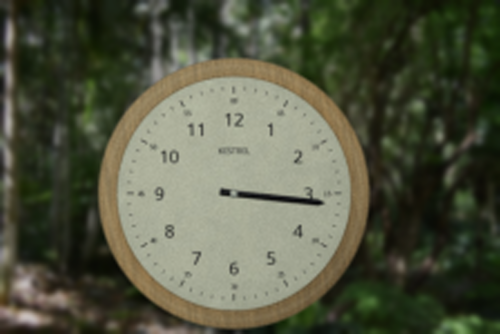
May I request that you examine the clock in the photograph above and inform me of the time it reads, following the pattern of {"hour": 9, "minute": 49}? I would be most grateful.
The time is {"hour": 3, "minute": 16}
